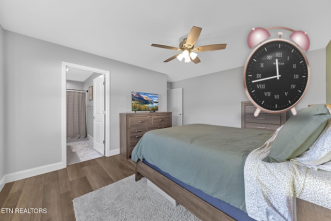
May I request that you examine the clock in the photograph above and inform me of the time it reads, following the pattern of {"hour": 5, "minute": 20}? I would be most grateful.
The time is {"hour": 11, "minute": 43}
